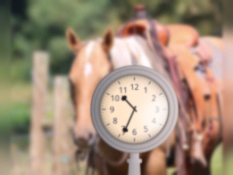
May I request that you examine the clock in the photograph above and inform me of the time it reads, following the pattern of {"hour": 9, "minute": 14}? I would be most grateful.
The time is {"hour": 10, "minute": 34}
